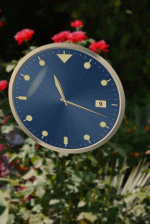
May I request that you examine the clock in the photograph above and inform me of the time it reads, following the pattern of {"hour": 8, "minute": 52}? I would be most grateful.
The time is {"hour": 11, "minute": 18}
